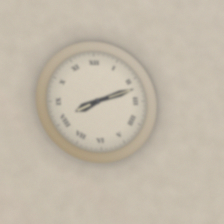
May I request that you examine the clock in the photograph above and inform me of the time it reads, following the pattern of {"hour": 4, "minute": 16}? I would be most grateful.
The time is {"hour": 8, "minute": 12}
